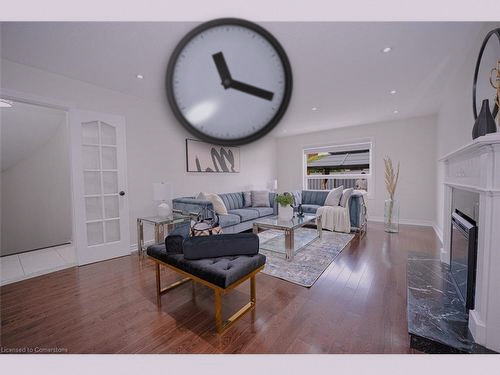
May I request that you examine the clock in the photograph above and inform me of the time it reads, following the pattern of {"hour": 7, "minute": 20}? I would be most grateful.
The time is {"hour": 11, "minute": 18}
